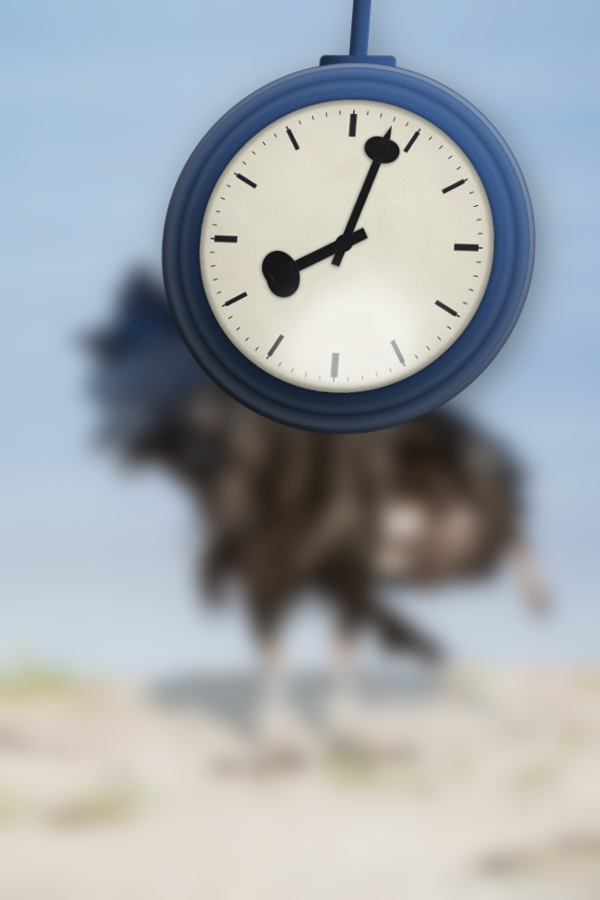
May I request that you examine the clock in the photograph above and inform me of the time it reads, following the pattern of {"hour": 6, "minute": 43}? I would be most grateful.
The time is {"hour": 8, "minute": 3}
